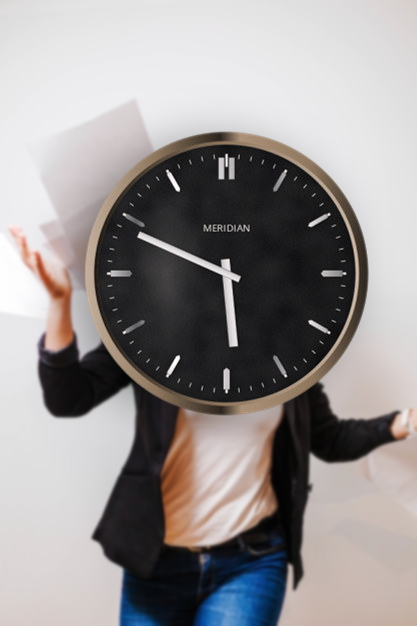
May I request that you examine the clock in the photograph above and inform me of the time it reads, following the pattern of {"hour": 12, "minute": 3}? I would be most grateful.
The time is {"hour": 5, "minute": 49}
